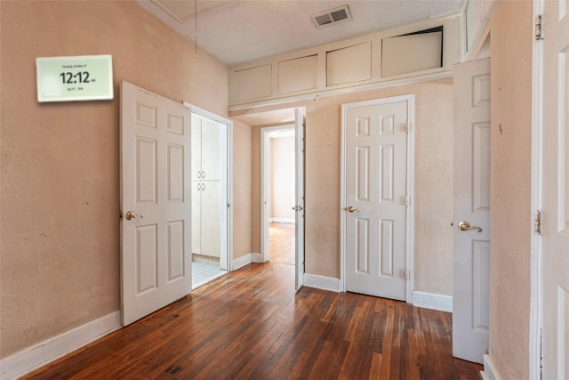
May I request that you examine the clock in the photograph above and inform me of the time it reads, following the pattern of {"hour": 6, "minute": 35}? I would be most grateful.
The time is {"hour": 12, "minute": 12}
